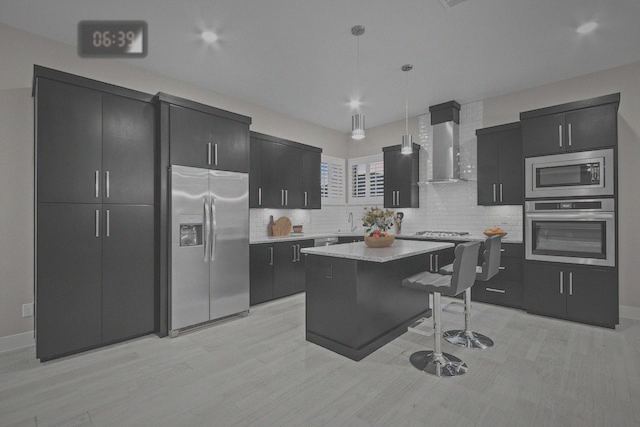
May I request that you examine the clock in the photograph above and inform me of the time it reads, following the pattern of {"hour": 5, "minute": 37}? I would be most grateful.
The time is {"hour": 6, "minute": 39}
